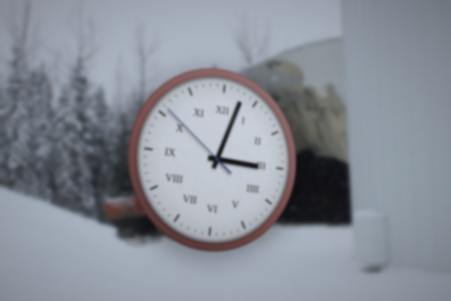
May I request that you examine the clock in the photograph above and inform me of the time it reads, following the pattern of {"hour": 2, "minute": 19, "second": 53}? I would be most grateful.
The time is {"hour": 3, "minute": 2, "second": 51}
